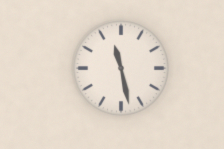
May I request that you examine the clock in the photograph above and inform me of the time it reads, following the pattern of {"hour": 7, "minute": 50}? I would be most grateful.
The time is {"hour": 11, "minute": 28}
